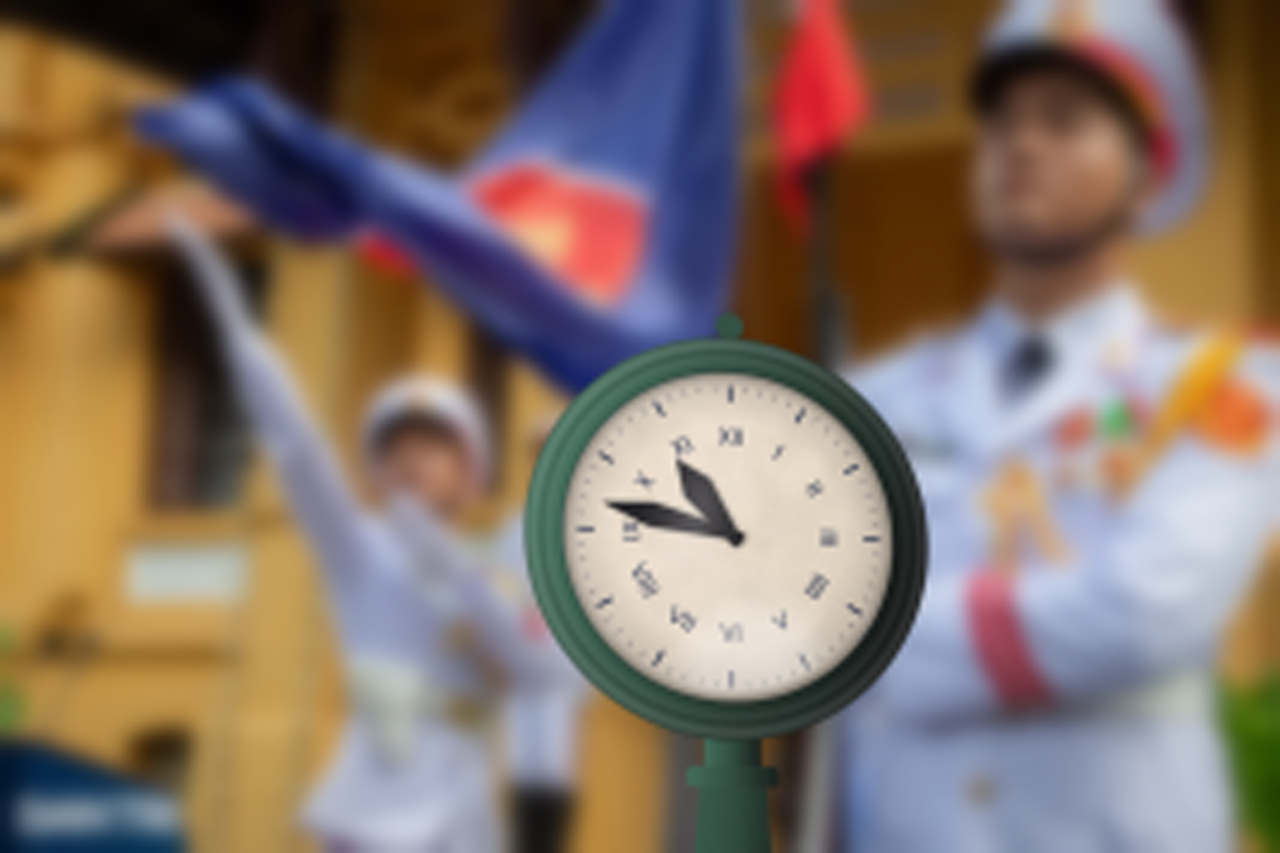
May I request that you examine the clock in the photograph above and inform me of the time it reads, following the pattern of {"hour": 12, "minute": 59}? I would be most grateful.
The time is {"hour": 10, "minute": 47}
